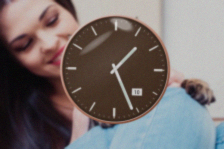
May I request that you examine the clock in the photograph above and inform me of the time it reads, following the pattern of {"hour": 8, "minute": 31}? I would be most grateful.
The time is {"hour": 1, "minute": 26}
